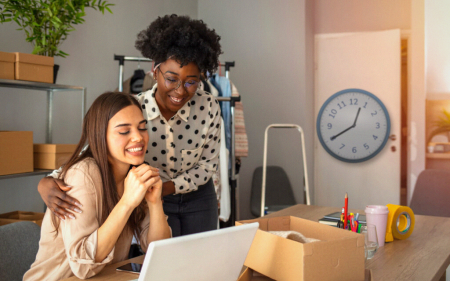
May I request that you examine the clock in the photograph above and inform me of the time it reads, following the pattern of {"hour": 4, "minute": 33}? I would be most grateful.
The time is {"hour": 12, "minute": 40}
